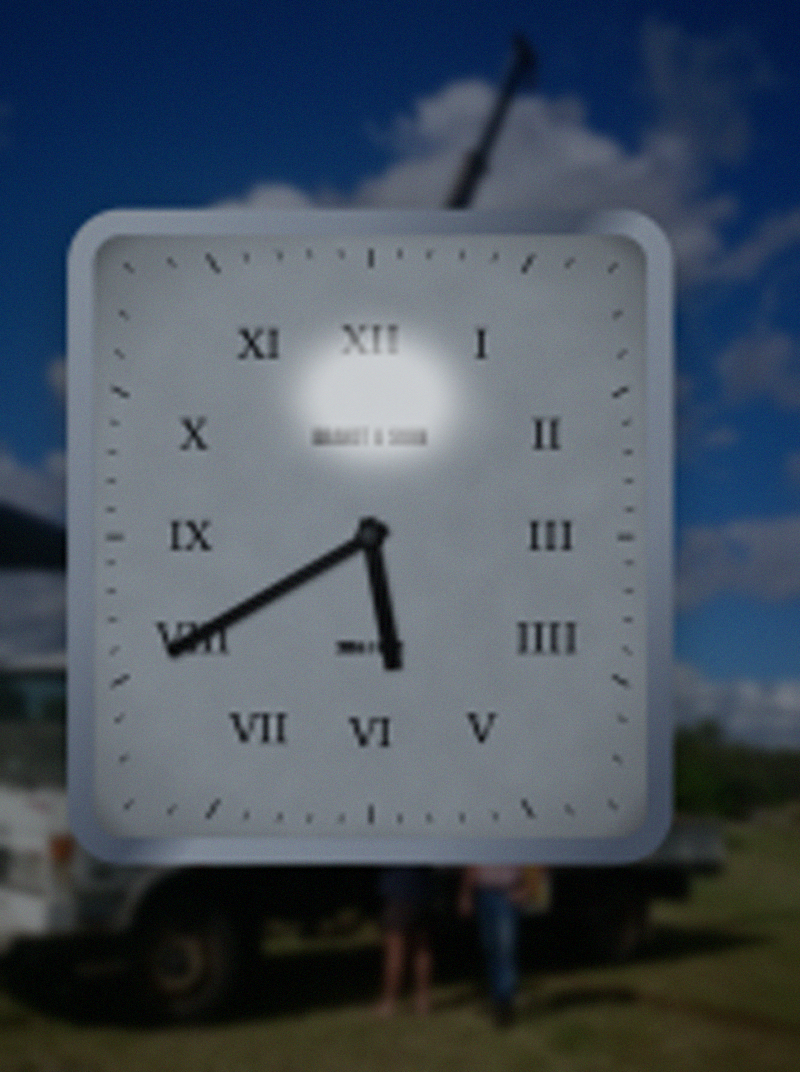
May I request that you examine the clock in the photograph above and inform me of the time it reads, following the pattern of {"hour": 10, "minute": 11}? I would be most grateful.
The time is {"hour": 5, "minute": 40}
